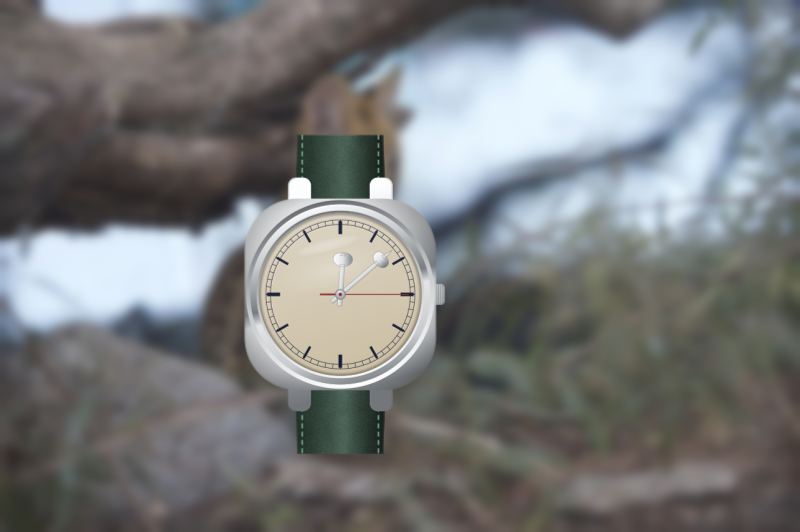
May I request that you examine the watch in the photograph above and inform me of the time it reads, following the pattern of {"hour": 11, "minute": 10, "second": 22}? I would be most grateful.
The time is {"hour": 12, "minute": 8, "second": 15}
